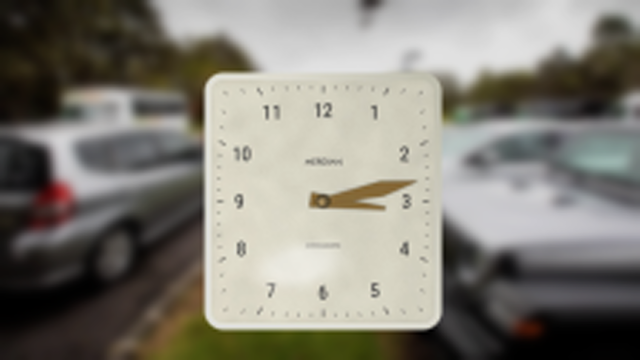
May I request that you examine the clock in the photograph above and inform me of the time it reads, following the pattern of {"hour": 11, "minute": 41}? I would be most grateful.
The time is {"hour": 3, "minute": 13}
